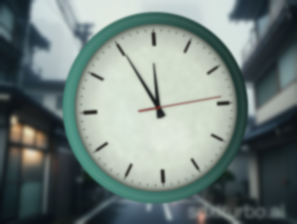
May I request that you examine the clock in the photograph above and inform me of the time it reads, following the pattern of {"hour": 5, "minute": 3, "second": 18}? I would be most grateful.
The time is {"hour": 11, "minute": 55, "second": 14}
